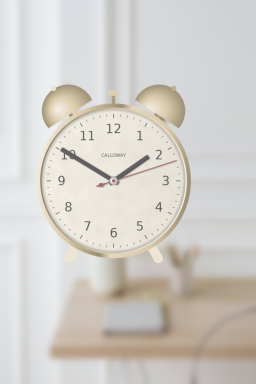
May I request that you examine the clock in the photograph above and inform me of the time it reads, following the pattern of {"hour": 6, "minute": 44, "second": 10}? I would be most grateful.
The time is {"hour": 1, "minute": 50, "second": 12}
